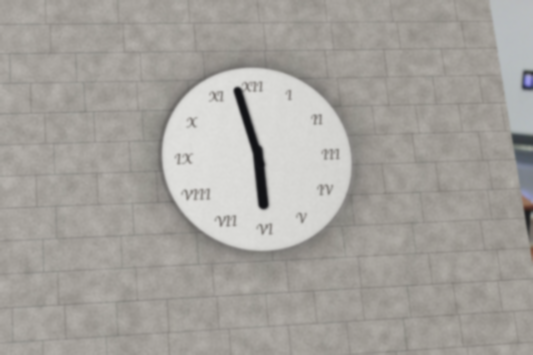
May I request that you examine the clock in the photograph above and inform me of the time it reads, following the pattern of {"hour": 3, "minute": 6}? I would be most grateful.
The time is {"hour": 5, "minute": 58}
